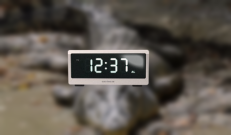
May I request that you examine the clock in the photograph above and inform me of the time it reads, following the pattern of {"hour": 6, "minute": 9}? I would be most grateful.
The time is {"hour": 12, "minute": 37}
